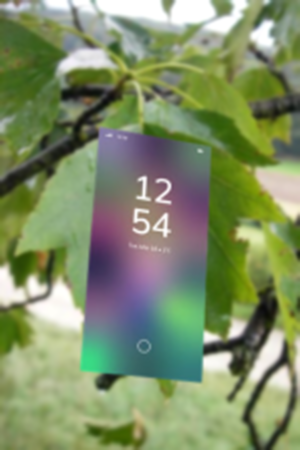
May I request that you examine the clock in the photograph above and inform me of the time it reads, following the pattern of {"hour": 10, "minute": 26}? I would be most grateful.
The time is {"hour": 12, "minute": 54}
